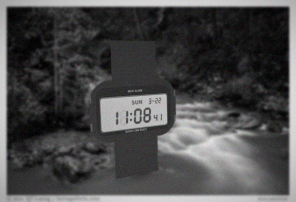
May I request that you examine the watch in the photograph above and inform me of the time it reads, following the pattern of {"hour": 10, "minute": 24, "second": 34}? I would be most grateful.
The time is {"hour": 11, "minute": 8, "second": 41}
